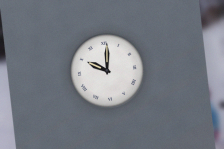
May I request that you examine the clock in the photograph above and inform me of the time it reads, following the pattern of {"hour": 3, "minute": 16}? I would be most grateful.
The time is {"hour": 10, "minute": 1}
